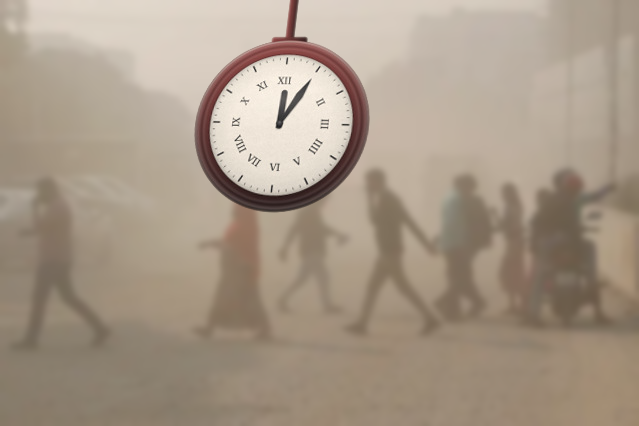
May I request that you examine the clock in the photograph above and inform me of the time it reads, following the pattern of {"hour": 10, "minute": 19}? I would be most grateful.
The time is {"hour": 12, "minute": 5}
